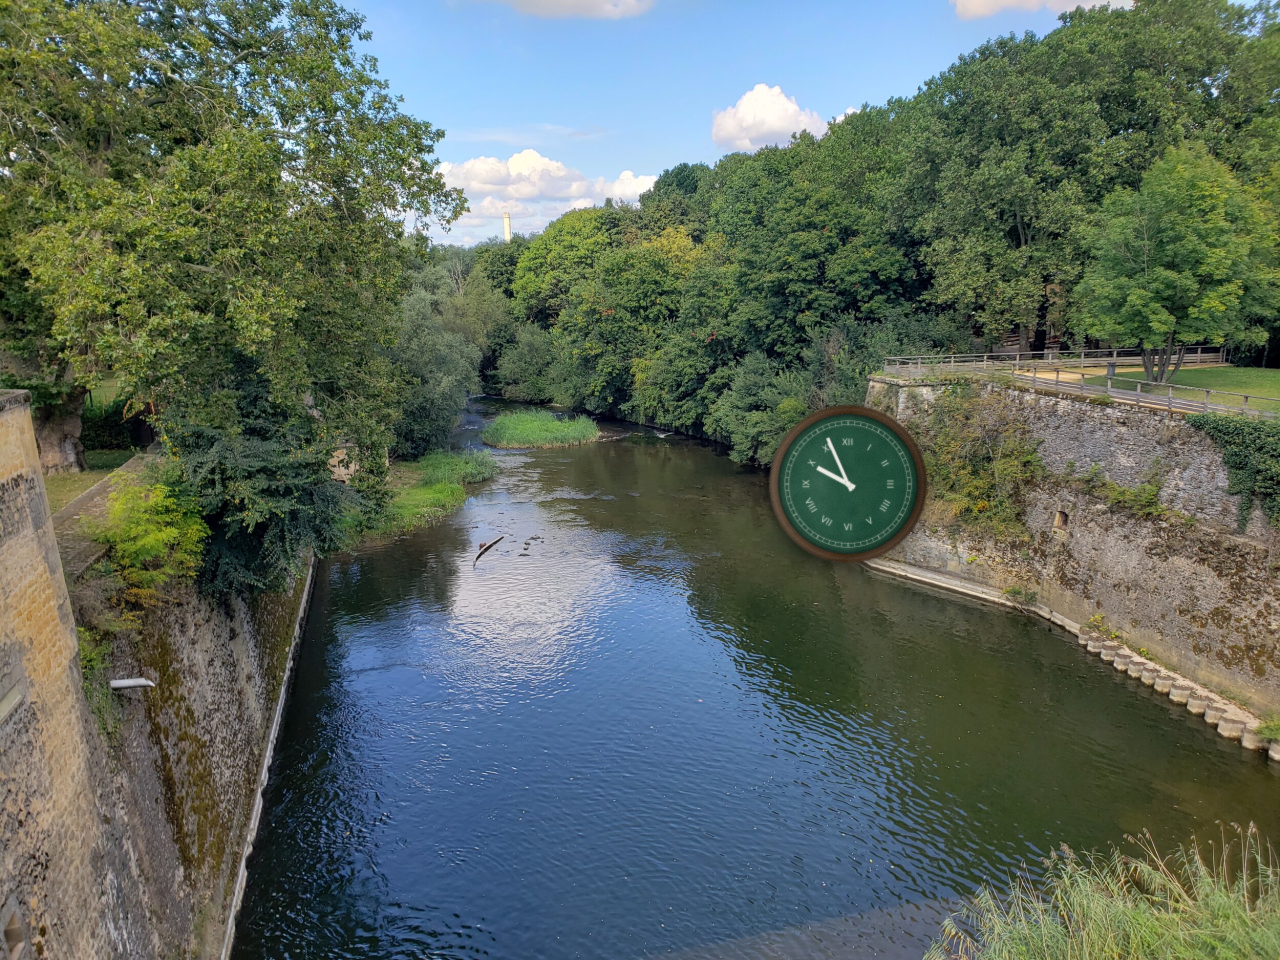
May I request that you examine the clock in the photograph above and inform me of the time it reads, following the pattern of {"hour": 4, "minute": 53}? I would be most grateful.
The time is {"hour": 9, "minute": 56}
